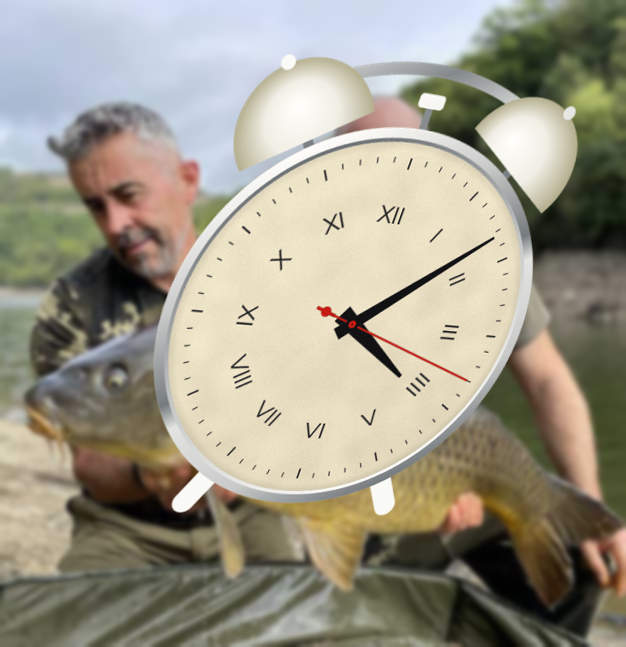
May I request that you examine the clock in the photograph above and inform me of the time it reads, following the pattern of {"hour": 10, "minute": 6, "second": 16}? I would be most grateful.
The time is {"hour": 4, "minute": 8, "second": 18}
